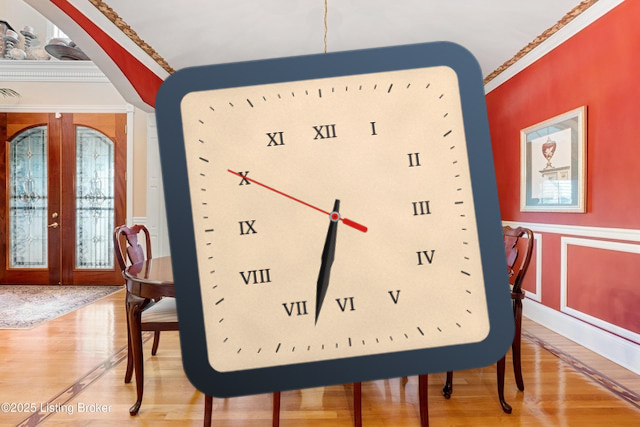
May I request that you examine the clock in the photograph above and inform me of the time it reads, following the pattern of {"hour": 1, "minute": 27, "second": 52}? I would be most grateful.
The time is {"hour": 6, "minute": 32, "second": 50}
